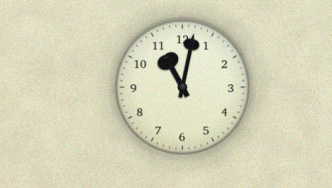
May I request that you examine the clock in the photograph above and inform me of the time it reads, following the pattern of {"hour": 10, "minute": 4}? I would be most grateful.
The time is {"hour": 11, "minute": 2}
